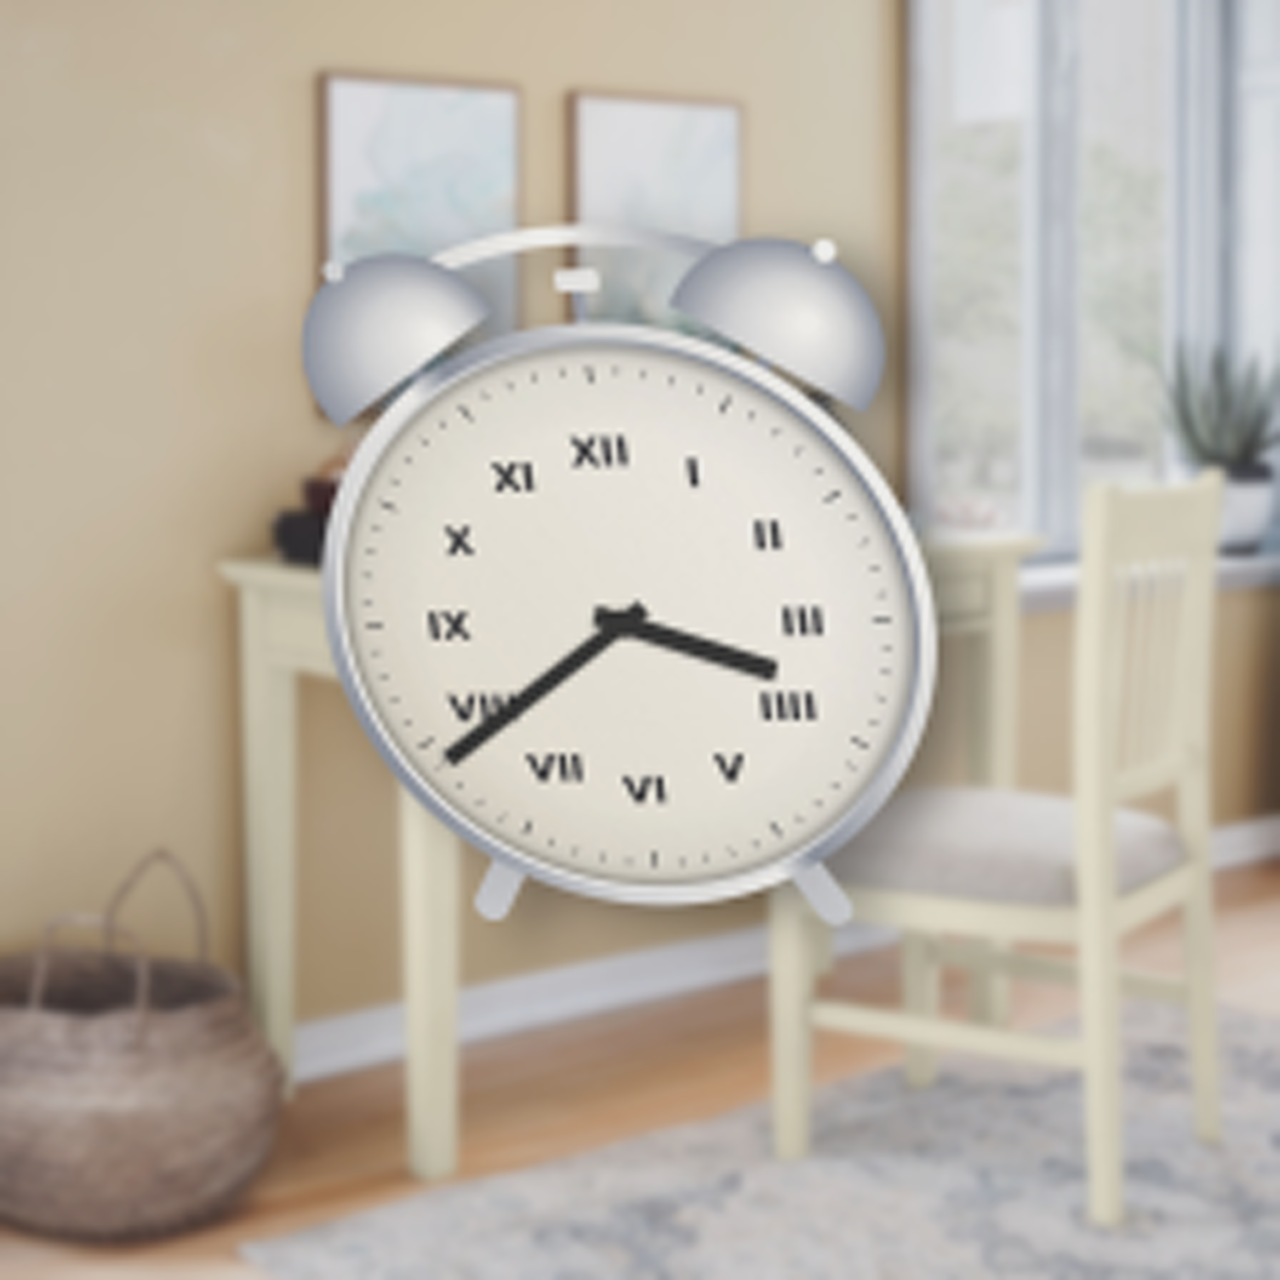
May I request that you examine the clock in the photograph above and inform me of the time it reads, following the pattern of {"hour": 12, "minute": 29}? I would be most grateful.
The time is {"hour": 3, "minute": 39}
